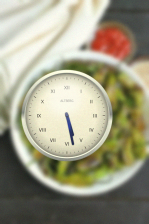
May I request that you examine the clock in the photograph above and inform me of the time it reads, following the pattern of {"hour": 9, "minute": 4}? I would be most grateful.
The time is {"hour": 5, "minute": 28}
